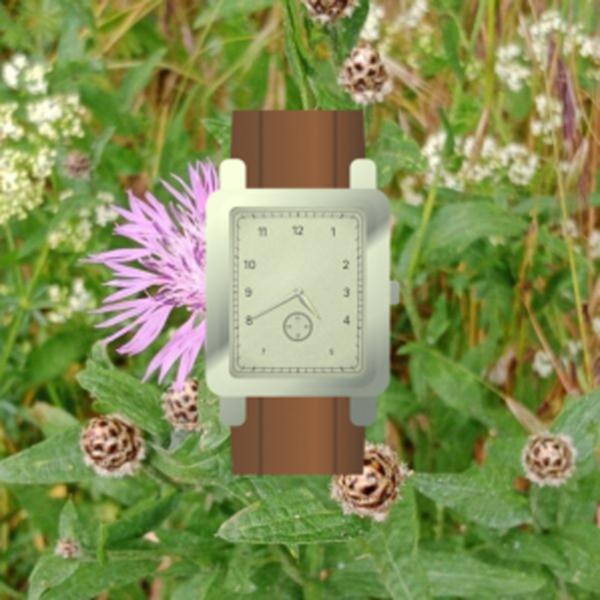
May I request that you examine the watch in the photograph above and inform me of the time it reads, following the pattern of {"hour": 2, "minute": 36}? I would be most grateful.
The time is {"hour": 4, "minute": 40}
